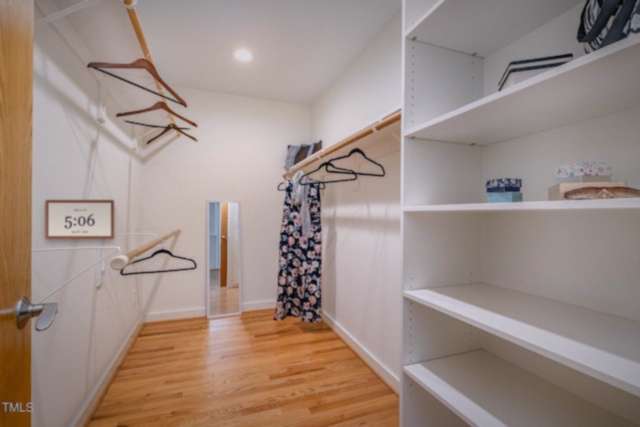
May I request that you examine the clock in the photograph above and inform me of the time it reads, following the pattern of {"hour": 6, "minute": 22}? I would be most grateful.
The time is {"hour": 5, "minute": 6}
